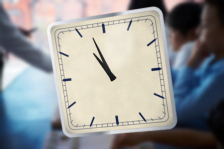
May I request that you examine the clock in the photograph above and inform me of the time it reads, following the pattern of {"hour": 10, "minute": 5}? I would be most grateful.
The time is {"hour": 10, "minute": 57}
